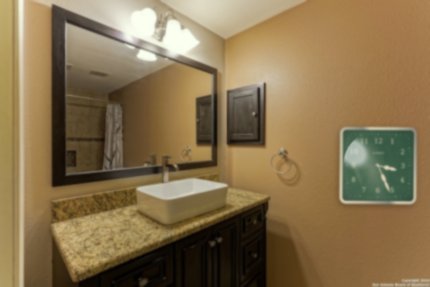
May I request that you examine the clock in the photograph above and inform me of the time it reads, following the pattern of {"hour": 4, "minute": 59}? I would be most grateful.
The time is {"hour": 3, "minute": 26}
